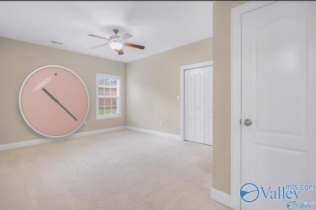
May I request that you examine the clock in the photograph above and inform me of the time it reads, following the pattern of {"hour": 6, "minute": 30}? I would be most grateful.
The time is {"hour": 10, "minute": 22}
